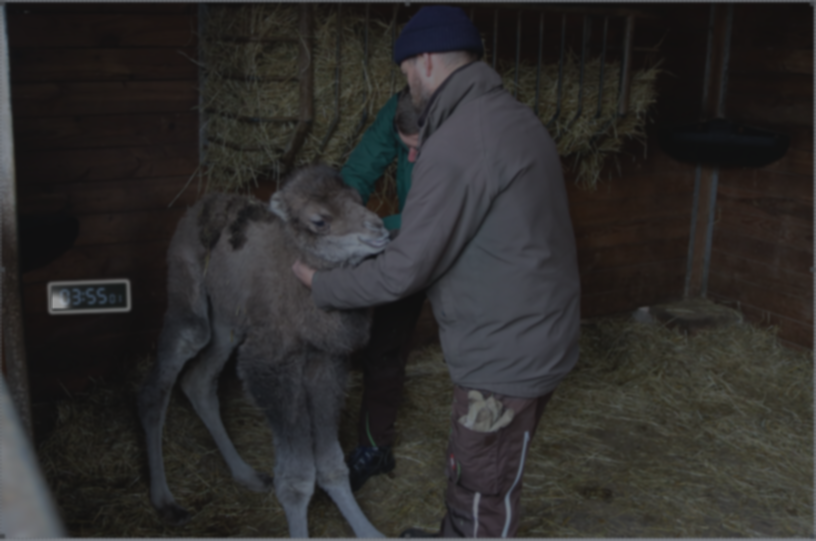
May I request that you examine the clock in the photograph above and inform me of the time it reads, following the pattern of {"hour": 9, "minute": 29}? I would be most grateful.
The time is {"hour": 3, "minute": 55}
